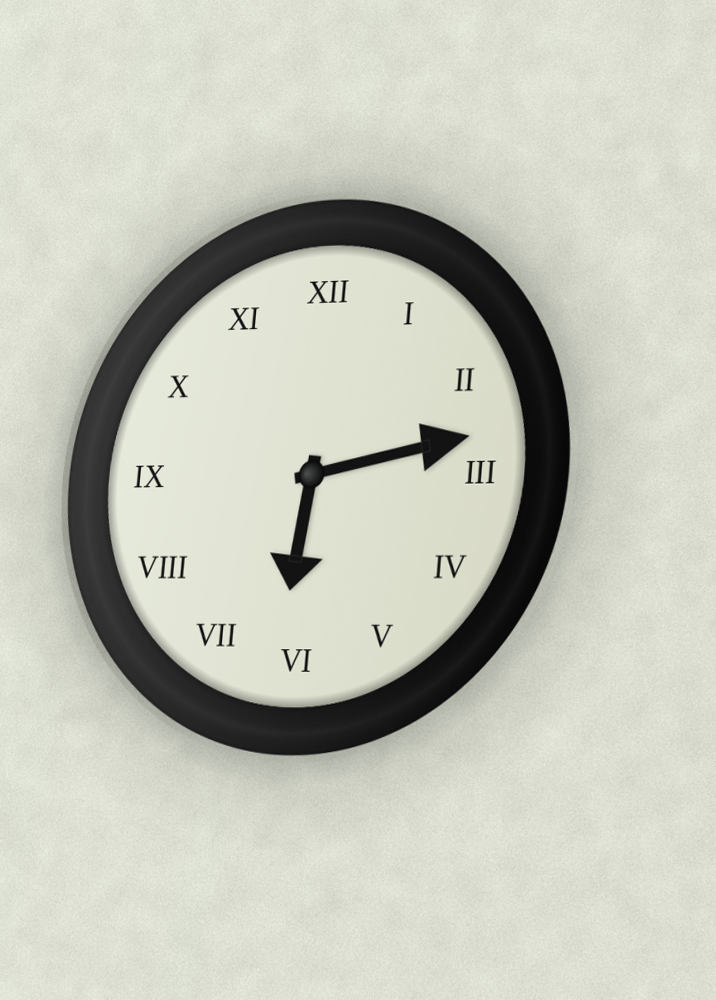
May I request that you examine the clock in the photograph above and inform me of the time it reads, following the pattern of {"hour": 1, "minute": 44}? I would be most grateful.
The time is {"hour": 6, "minute": 13}
